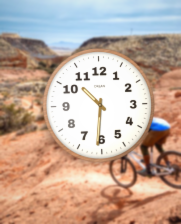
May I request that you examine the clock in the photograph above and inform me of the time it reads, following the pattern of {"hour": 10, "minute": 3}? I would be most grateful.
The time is {"hour": 10, "minute": 31}
